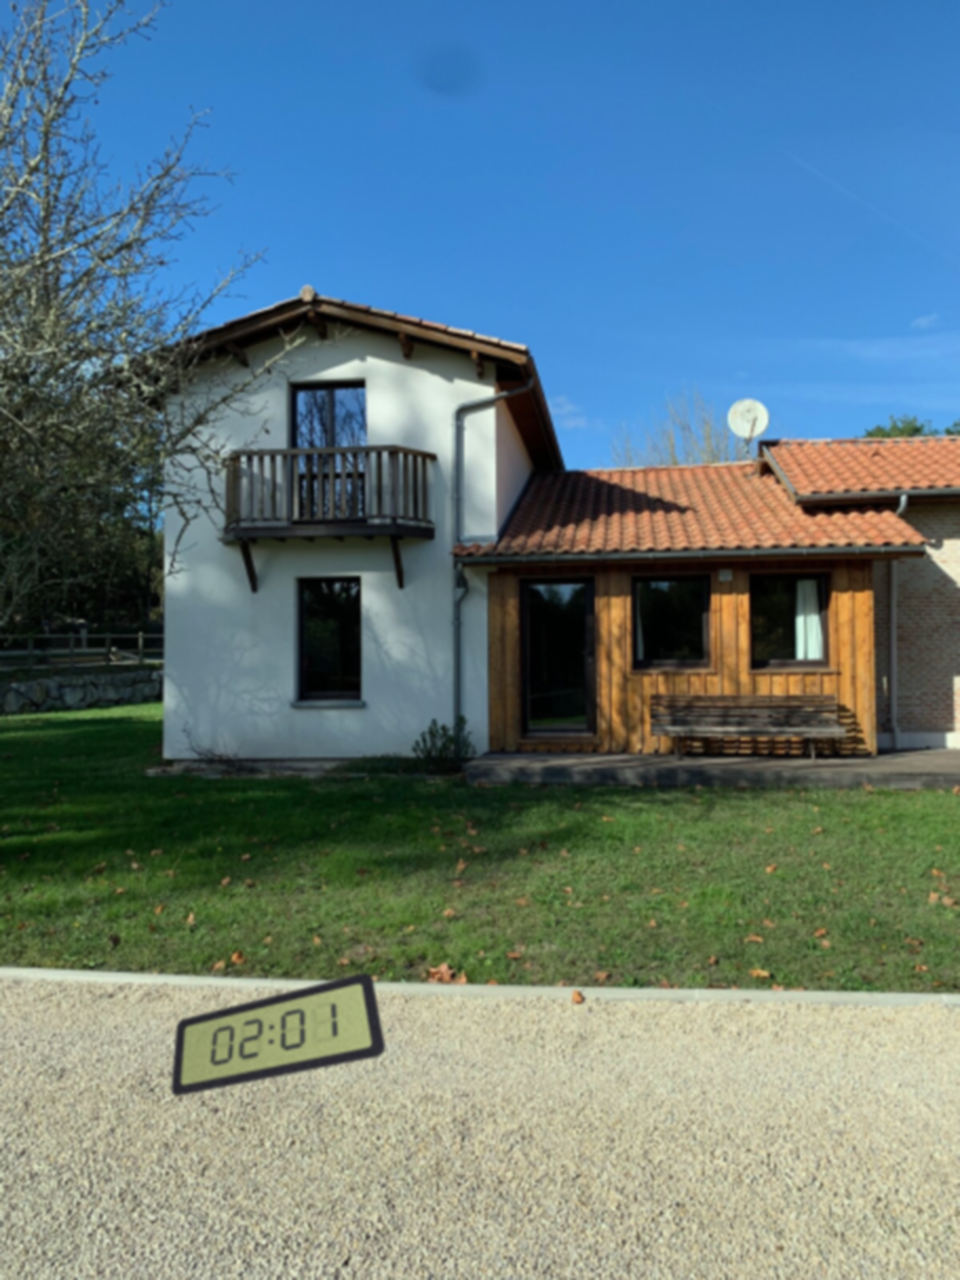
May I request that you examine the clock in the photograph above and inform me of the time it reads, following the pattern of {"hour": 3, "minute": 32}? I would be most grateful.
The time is {"hour": 2, "minute": 1}
